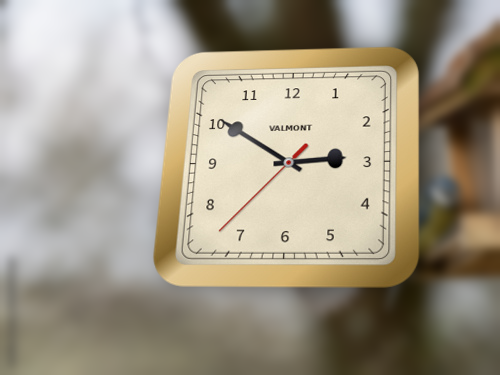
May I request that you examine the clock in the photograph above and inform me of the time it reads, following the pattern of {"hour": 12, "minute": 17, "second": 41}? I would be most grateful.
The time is {"hour": 2, "minute": 50, "second": 37}
